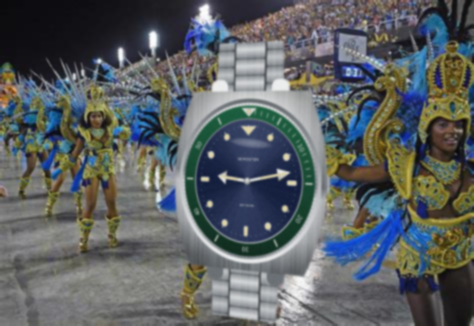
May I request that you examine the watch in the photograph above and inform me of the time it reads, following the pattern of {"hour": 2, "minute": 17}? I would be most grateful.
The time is {"hour": 9, "minute": 13}
